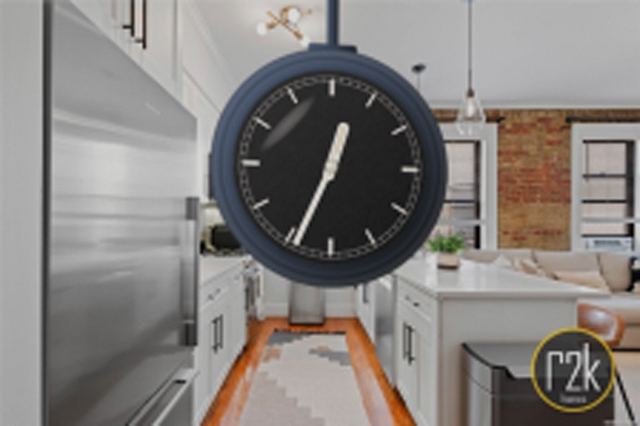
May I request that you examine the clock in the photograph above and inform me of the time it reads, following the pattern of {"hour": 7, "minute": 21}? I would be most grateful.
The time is {"hour": 12, "minute": 34}
